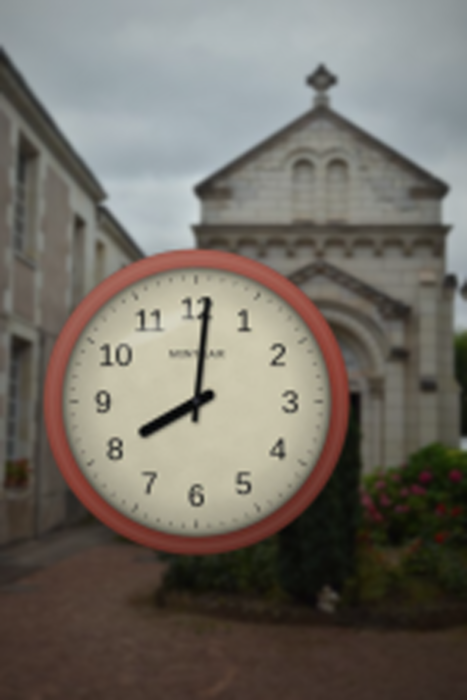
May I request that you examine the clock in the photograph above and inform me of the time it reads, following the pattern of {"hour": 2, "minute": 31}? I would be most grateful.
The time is {"hour": 8, "minute": 1}
